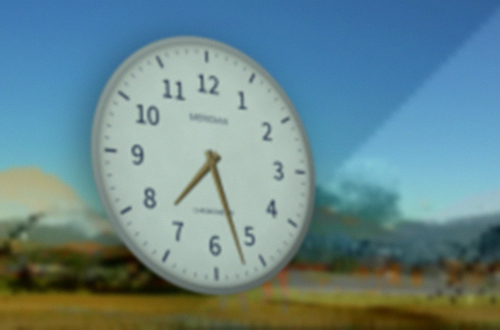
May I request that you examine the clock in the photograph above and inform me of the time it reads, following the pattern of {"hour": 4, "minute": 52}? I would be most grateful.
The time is {"hour": 7, "minute": 27}
